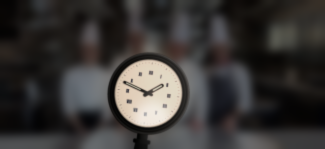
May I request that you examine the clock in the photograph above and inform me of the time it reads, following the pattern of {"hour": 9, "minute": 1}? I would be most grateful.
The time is {"hour": 1, "minute": 48}
